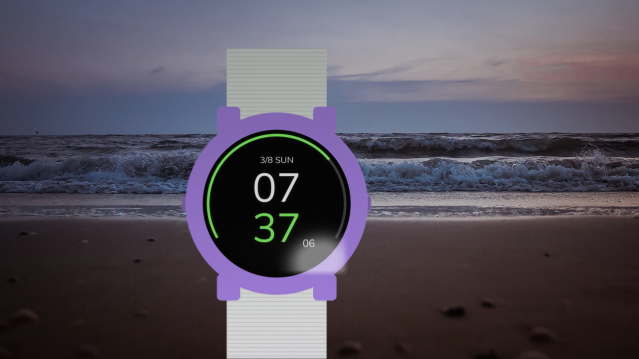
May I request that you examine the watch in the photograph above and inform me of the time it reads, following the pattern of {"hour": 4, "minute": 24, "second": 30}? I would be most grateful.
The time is {"hour": 7, "minute": 37, "second": 6}
